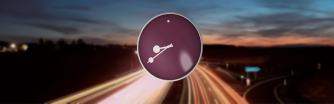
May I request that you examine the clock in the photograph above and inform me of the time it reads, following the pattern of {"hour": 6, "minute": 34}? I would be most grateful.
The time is {"hour": 8, "minute": 39}
